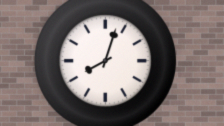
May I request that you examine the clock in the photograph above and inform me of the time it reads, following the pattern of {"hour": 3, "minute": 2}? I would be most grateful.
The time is {"hour": 8, "minute": 3}
